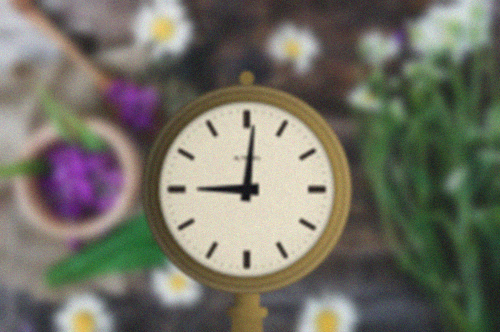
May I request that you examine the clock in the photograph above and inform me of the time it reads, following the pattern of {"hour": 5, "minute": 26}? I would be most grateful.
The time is {"hour": 9, "minute": 1}
